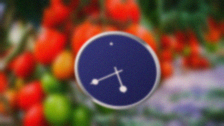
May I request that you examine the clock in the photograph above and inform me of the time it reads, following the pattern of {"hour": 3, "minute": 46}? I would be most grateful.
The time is {"hour": 5, "minute": 42}
